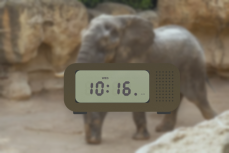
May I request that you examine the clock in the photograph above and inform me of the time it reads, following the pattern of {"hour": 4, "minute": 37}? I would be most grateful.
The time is {"hour": 10, "minute": 16}
